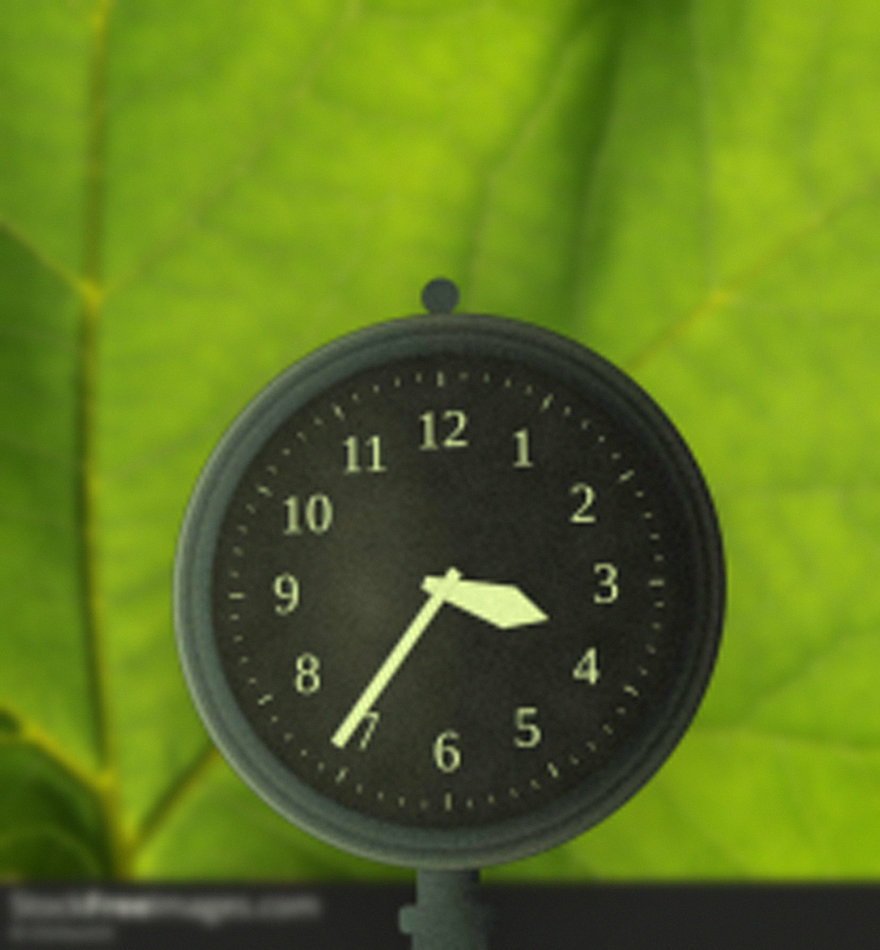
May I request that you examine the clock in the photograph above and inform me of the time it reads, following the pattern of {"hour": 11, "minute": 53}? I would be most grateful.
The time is {"hour": 3, "minute": 36}
